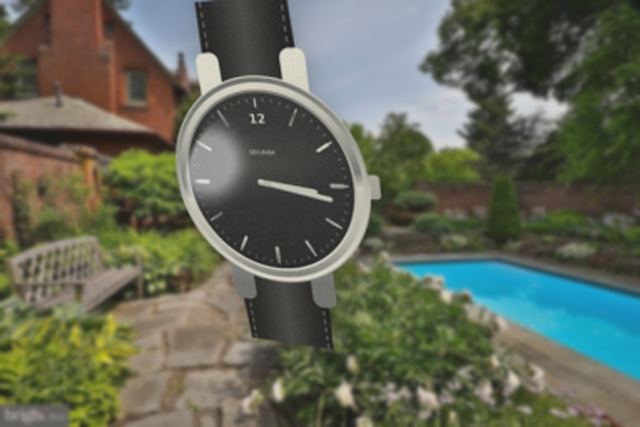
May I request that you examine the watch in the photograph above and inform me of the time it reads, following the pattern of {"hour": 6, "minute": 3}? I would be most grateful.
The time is {"hour": 3, "minute": 17}
